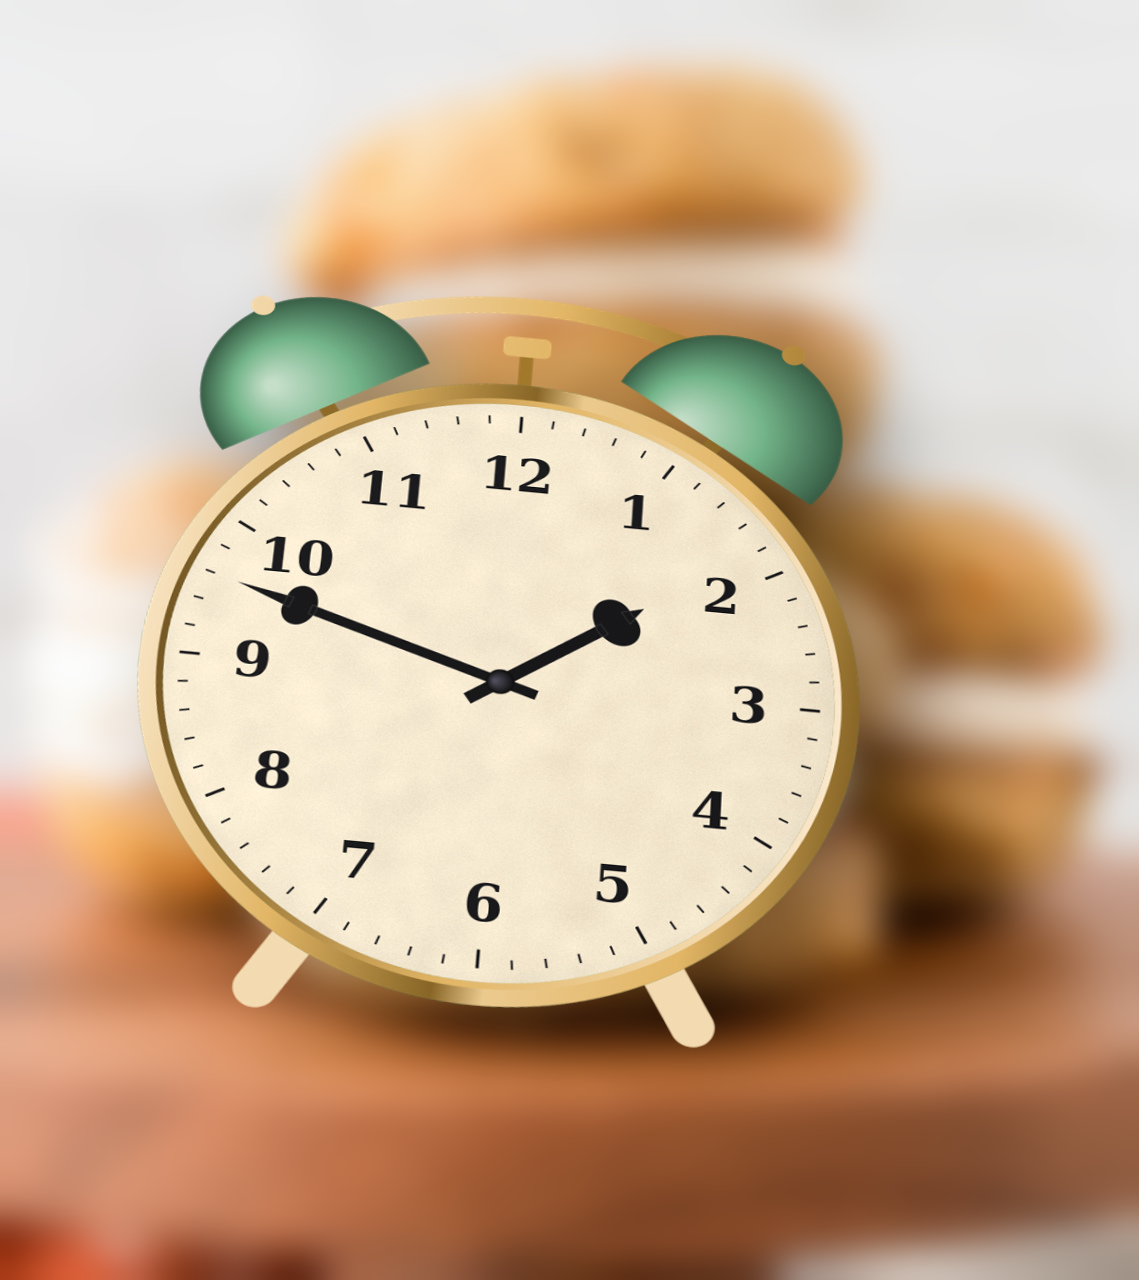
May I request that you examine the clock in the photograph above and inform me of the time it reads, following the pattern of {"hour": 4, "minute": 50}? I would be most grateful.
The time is {"hour": 1, "minute": 48}
